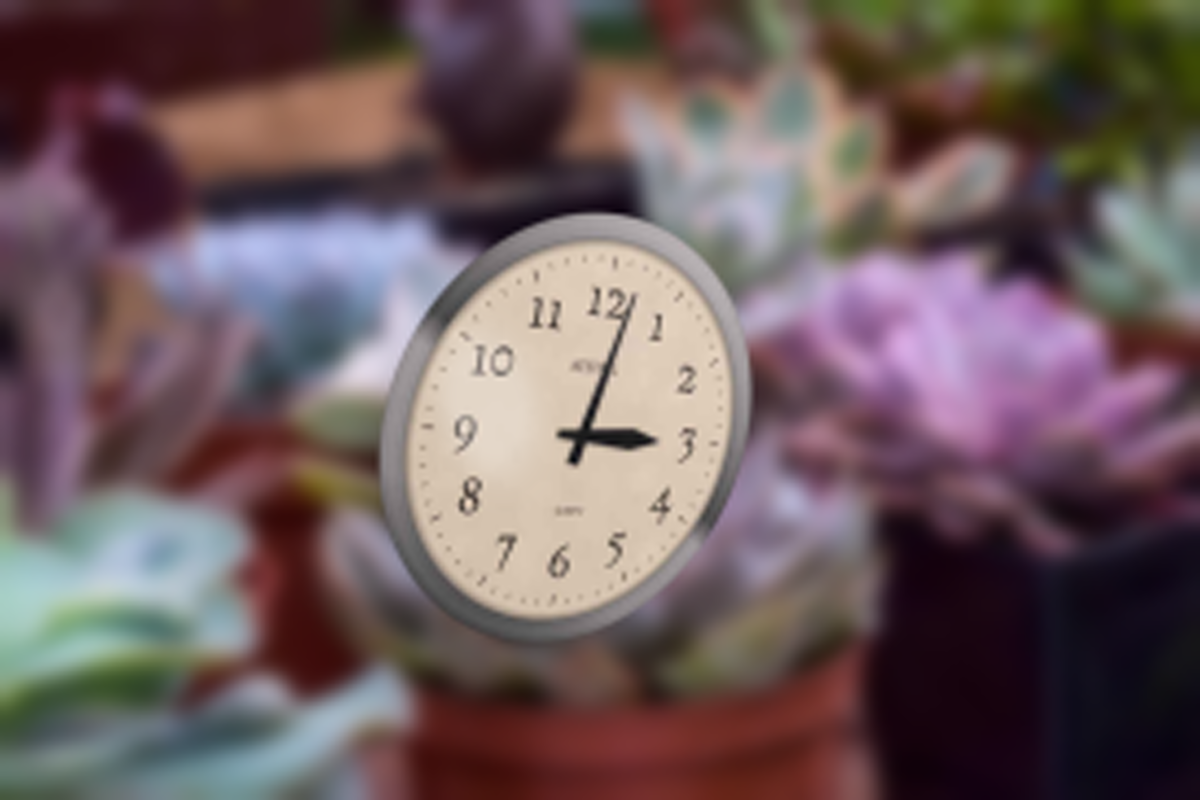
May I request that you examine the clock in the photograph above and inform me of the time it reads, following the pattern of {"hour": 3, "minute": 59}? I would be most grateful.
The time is {"hour": 3, "minute": 2}
